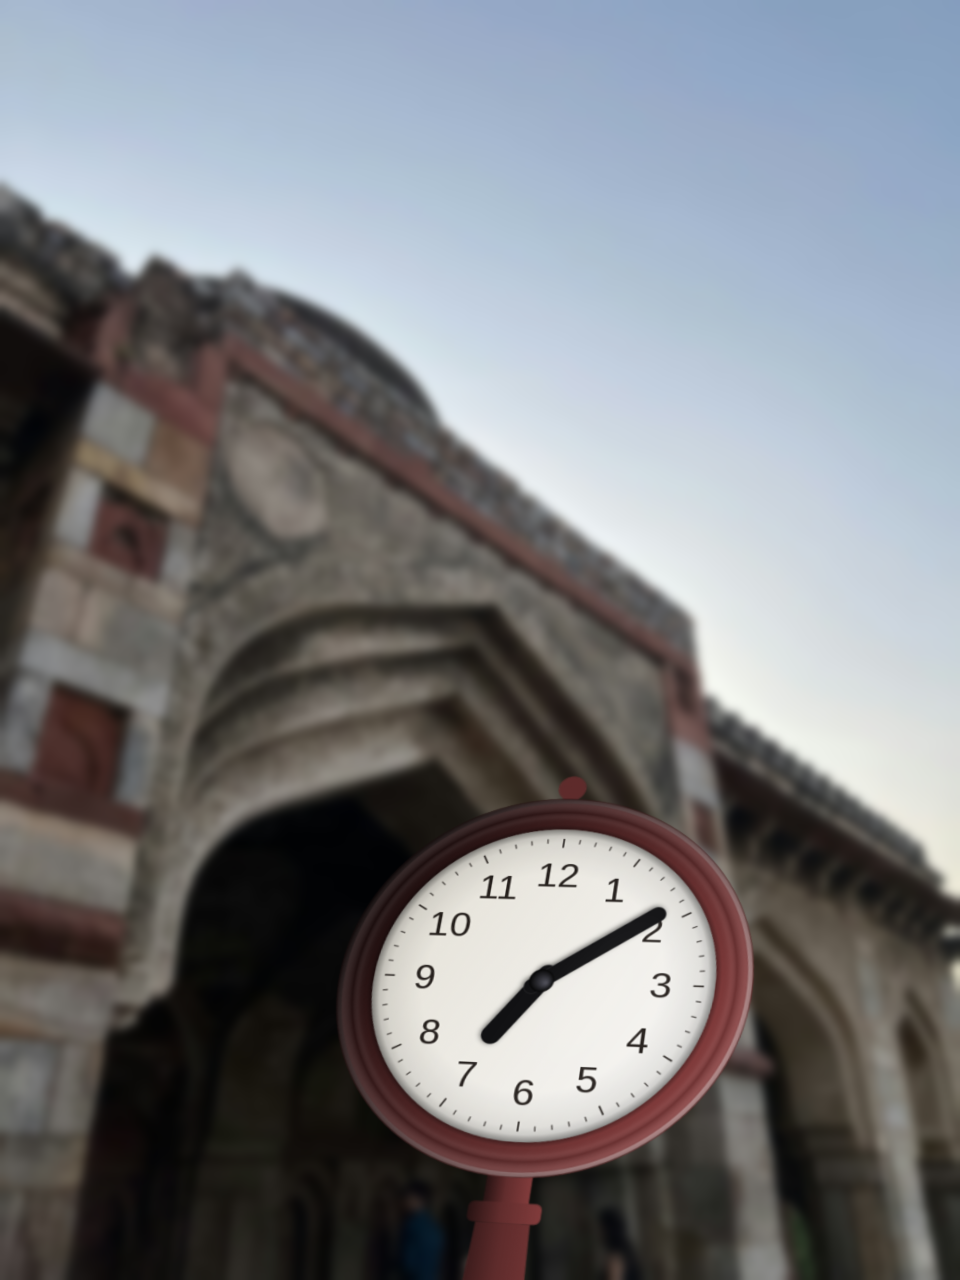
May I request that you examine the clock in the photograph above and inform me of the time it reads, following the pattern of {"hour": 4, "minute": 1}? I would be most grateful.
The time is {"hour": 7, "minute": 9}
